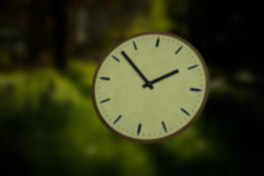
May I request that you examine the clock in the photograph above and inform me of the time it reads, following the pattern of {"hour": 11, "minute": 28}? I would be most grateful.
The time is {"hour": 1, "minute": 52}
